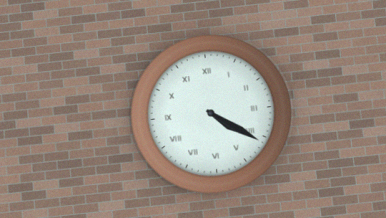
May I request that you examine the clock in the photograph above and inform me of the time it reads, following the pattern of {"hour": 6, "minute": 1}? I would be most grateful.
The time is {"hour": 4, "minute": 21}
